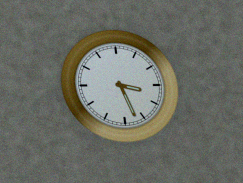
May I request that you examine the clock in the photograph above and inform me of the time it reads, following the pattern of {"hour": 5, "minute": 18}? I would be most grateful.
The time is {"hour": 3, "minute": 27}
